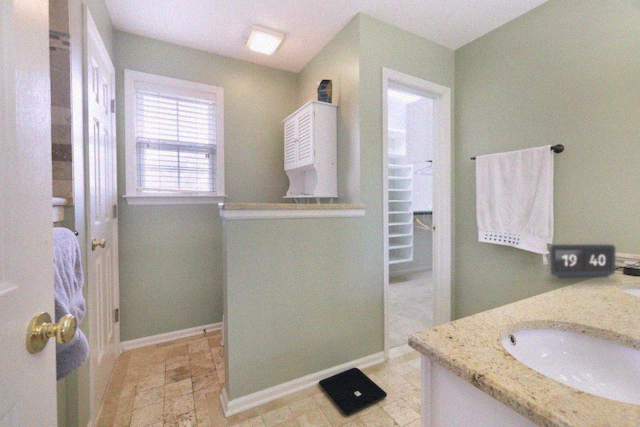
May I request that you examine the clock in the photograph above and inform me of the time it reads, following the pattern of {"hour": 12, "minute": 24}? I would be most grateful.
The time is {"hour": 19, "minute": 40}
